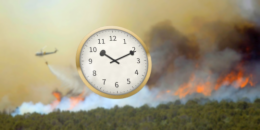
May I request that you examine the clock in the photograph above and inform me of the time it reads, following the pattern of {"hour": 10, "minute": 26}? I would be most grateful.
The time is {"hour": 10, "minute": 11}
